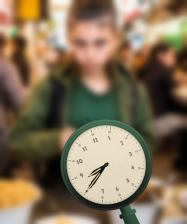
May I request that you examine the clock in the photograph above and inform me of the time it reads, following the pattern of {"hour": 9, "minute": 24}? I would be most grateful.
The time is {"hour": 8, "minute": 40}
